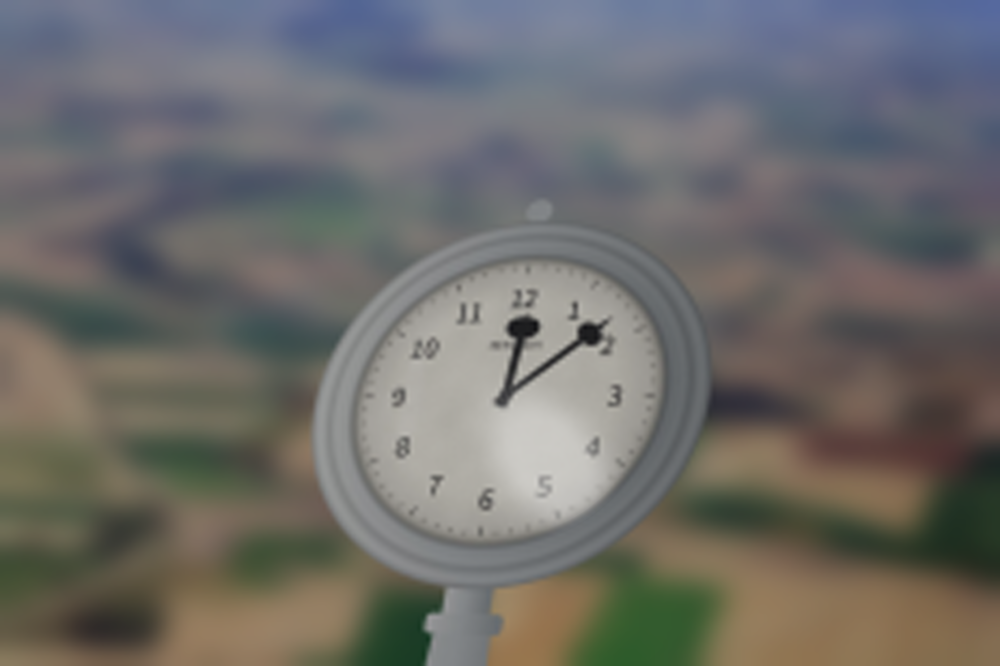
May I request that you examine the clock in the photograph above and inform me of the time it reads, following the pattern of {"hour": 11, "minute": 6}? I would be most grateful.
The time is {"hour": 12, "minute": 8}
